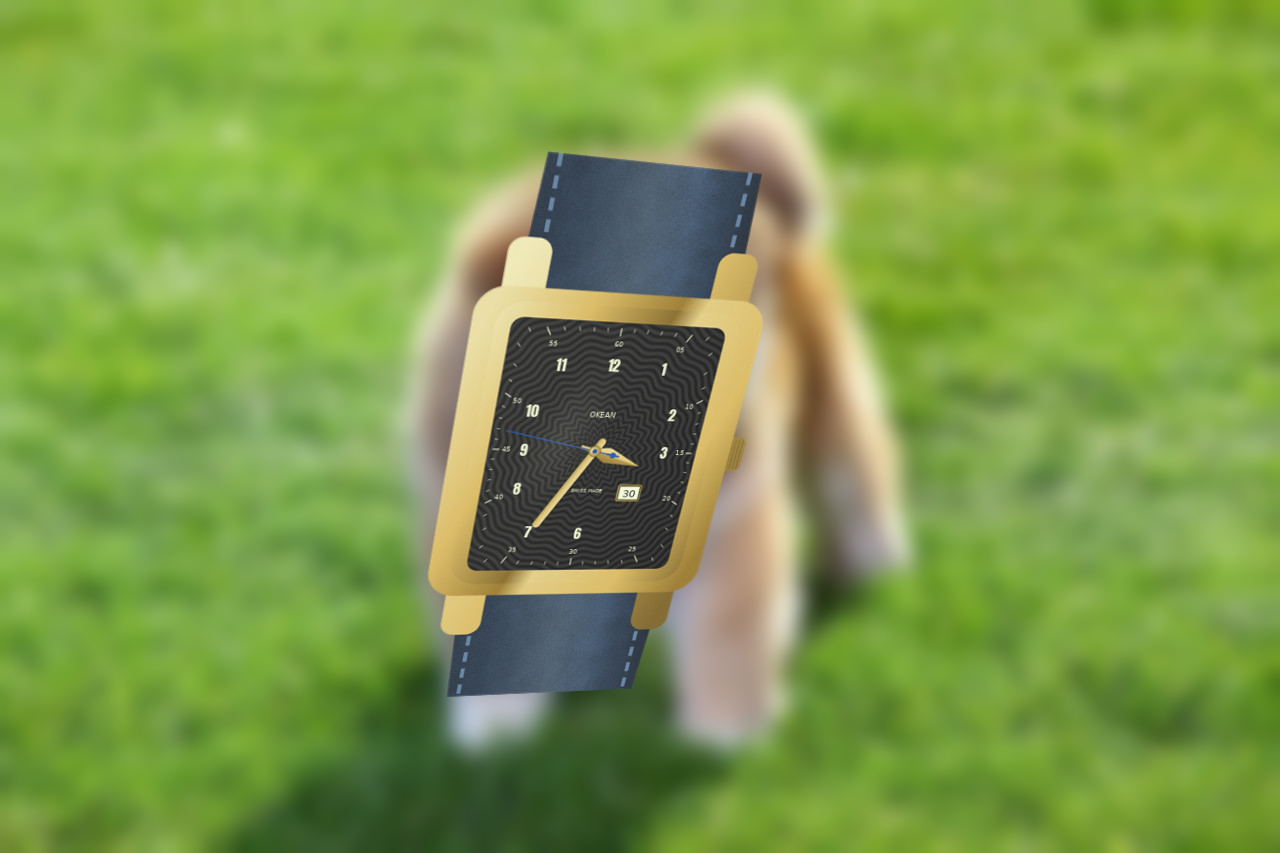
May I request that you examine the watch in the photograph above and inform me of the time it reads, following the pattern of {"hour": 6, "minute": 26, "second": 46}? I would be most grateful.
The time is {"hour": 3, "minute": 34, "second": 47}
